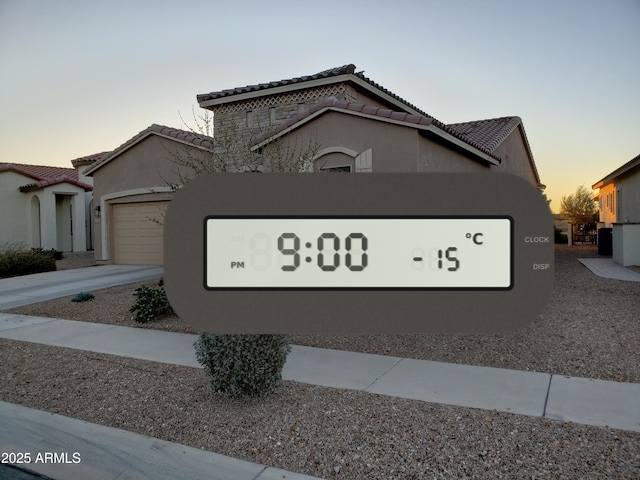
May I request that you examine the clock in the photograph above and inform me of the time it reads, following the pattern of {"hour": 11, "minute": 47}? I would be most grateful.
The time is {"hour": 9, "minute": 0}
